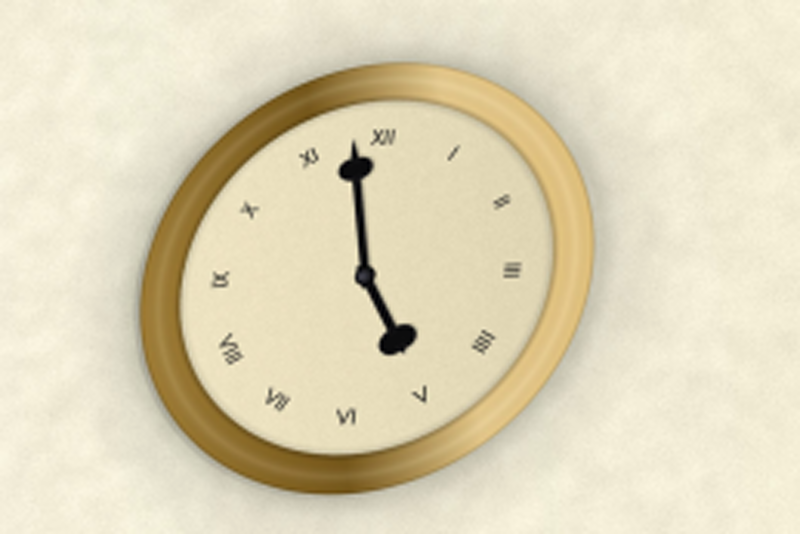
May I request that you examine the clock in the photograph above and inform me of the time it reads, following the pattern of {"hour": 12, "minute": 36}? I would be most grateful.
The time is {"hour": 4, "minute": 58}
